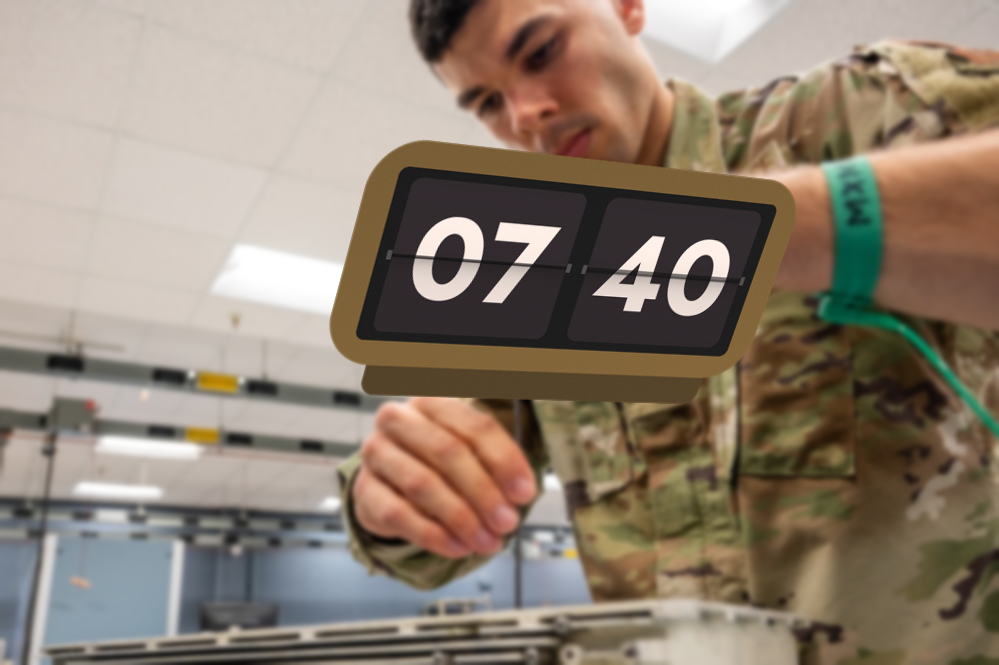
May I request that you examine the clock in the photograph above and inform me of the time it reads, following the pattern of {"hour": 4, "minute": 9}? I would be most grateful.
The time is {"hour": 7, "minute": 40}
